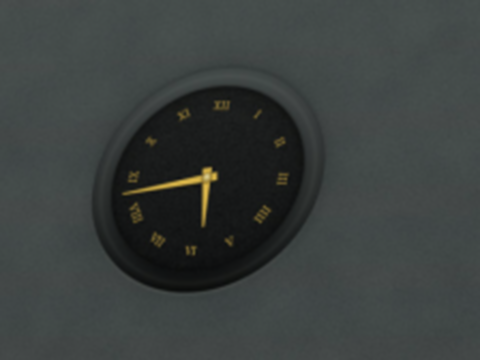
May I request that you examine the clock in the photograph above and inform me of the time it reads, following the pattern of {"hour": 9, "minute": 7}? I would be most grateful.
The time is {"hour": 5, "minute": 43}
